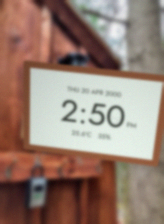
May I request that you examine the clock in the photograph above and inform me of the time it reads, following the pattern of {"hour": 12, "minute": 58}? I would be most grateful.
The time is {"hour": 2, "minute": 50}
